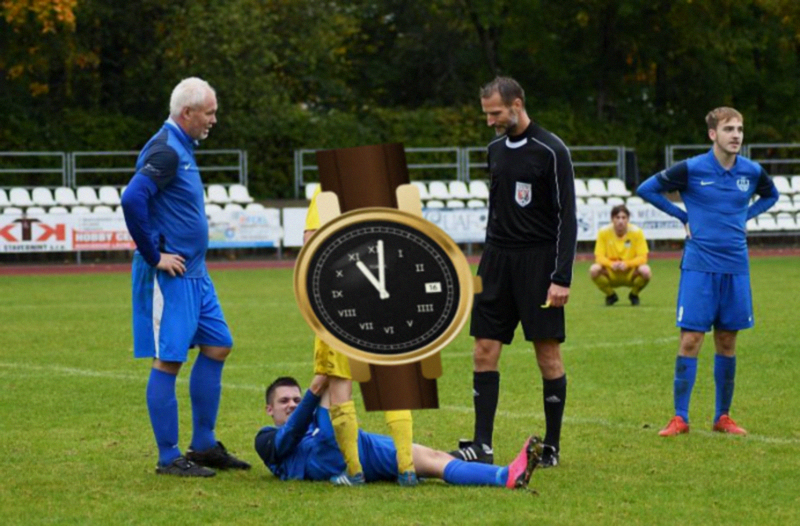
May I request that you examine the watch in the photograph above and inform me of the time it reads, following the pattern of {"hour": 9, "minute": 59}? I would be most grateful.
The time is {"hour": 11, "minute": 1}
